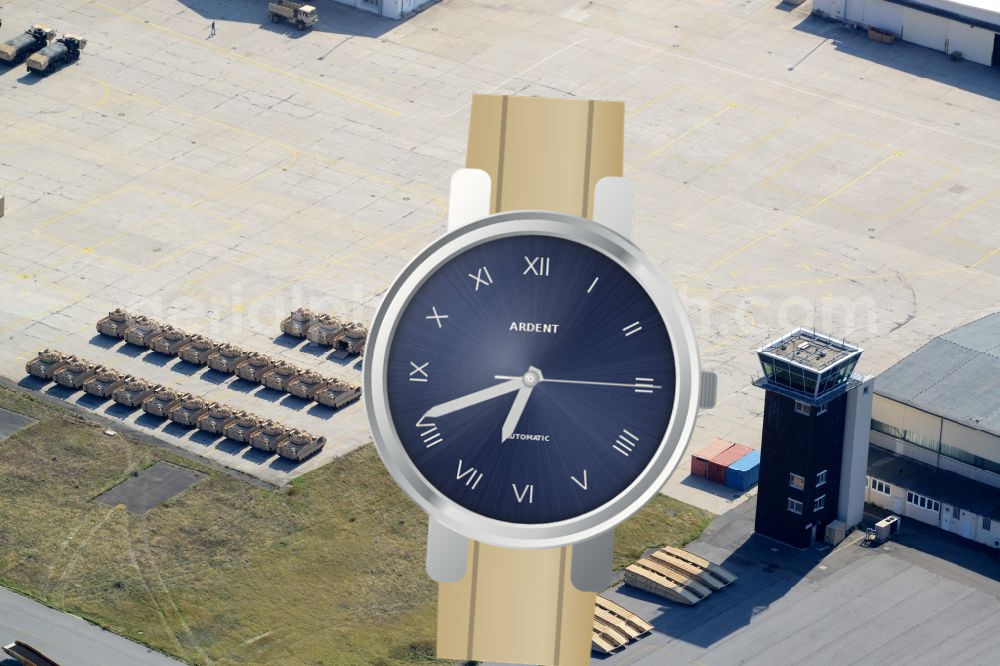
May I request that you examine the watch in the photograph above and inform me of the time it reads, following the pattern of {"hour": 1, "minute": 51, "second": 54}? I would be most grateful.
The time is {"hour": 6, "minute": 41, "second": 15}
